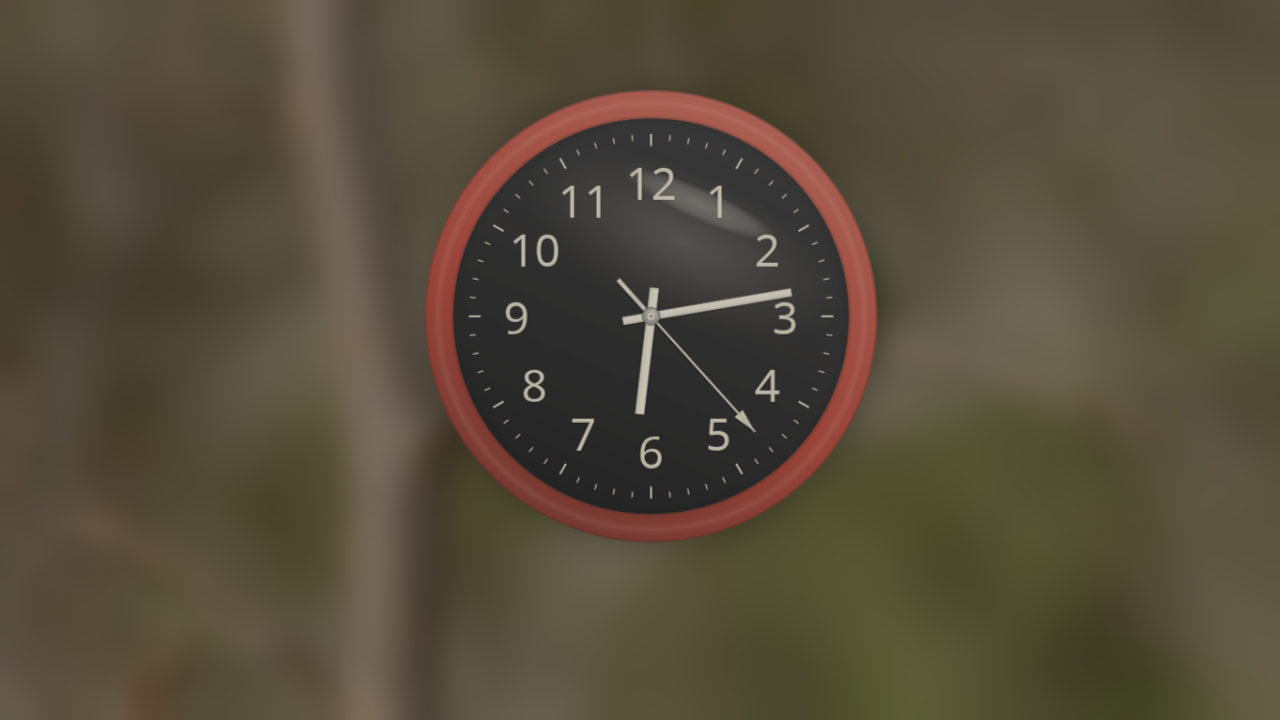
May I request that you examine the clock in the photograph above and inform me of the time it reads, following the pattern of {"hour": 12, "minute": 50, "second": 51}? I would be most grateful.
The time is {"hour": 6, "minute": 13, "second": 23}
